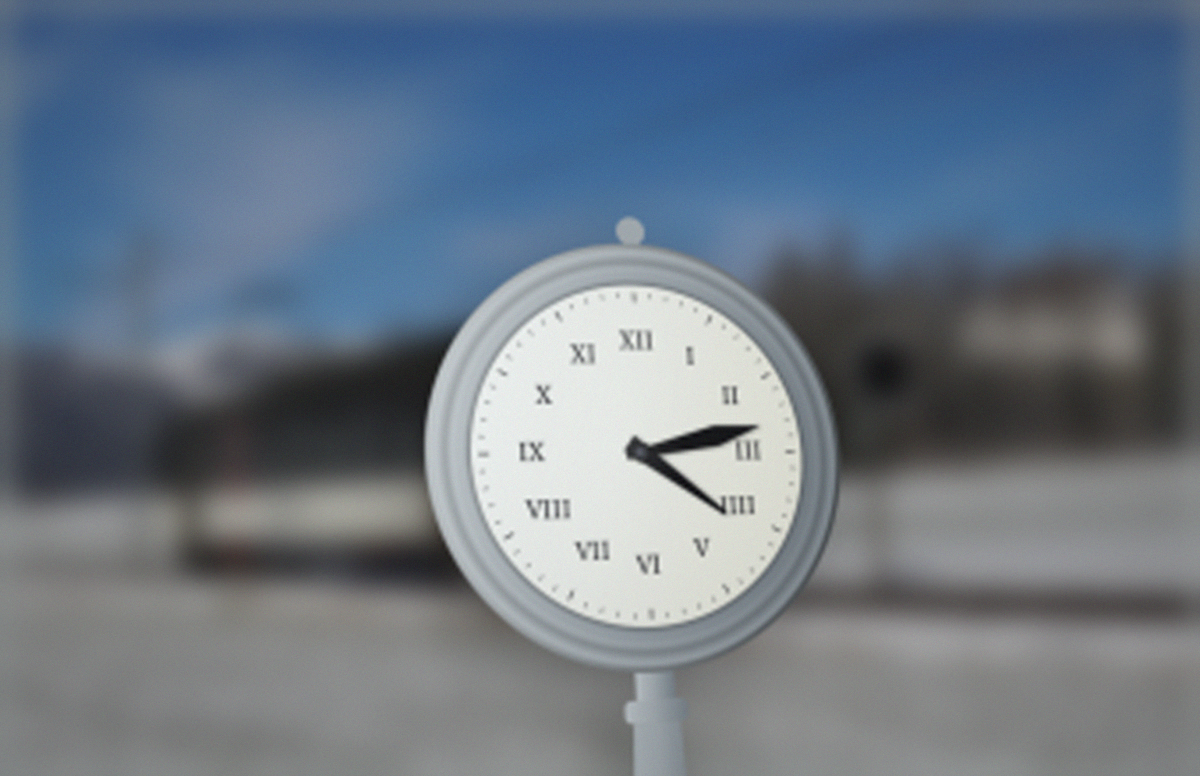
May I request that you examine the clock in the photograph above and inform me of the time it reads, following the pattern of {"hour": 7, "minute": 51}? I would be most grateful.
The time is {"hour": 4, "minute": 13}
